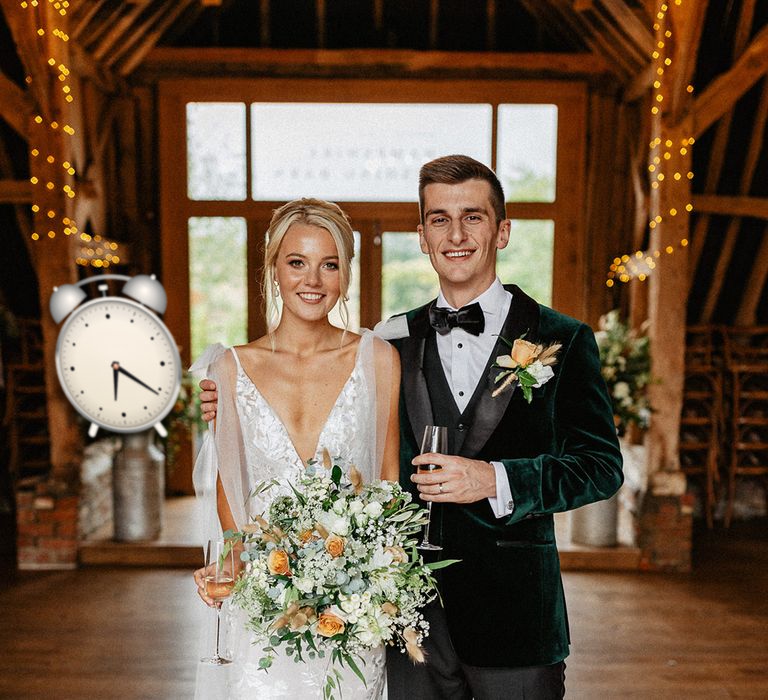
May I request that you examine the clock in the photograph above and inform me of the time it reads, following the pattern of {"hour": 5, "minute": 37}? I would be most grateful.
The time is {"hour": 6, "minute": 21}
